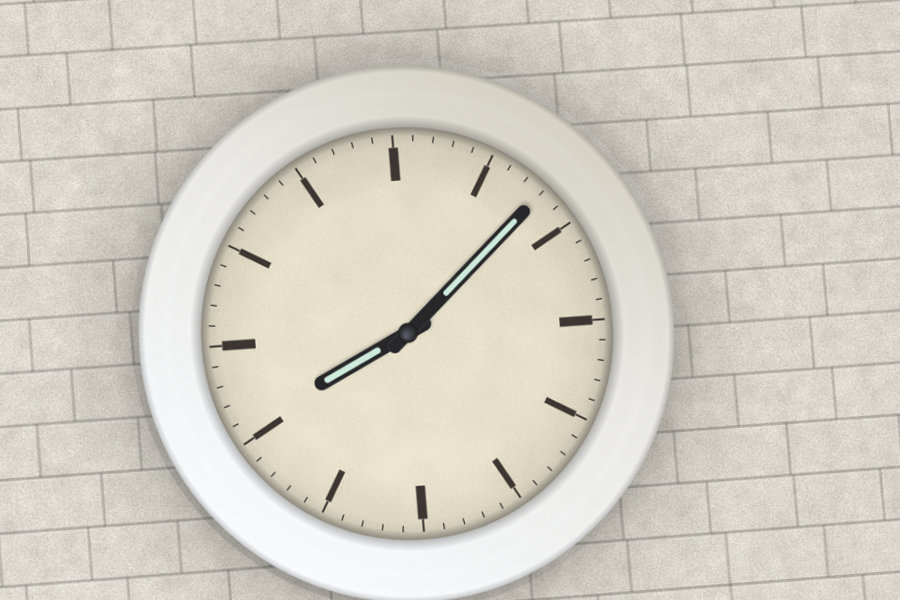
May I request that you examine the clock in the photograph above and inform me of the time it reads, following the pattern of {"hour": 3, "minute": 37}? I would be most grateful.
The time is {"hour": 8, "minute": 8}
